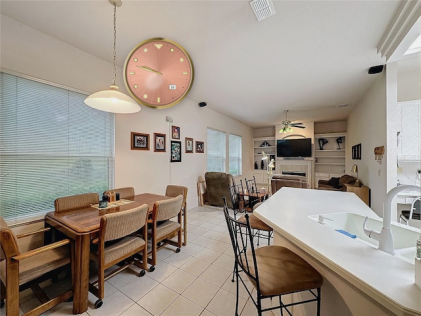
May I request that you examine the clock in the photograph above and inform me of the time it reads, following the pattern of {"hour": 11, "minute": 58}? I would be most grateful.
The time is {"hour": 9, "minute": 48}
